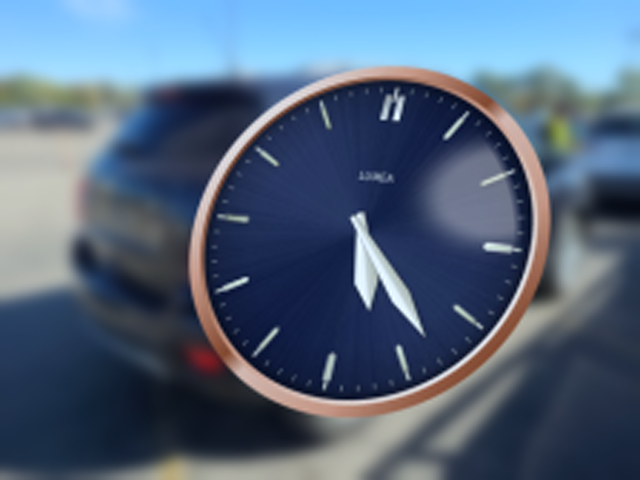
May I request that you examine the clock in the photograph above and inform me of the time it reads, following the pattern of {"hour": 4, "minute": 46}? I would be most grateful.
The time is {"hour": 5, "minute": 23}
